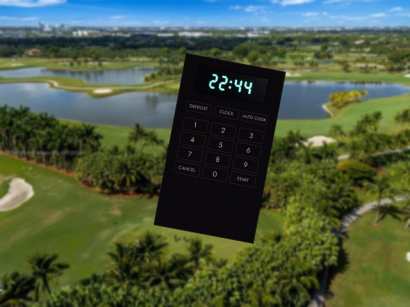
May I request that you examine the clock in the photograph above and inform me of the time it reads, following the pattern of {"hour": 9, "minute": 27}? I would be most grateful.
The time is {"hour": 22, "minute": 44}
